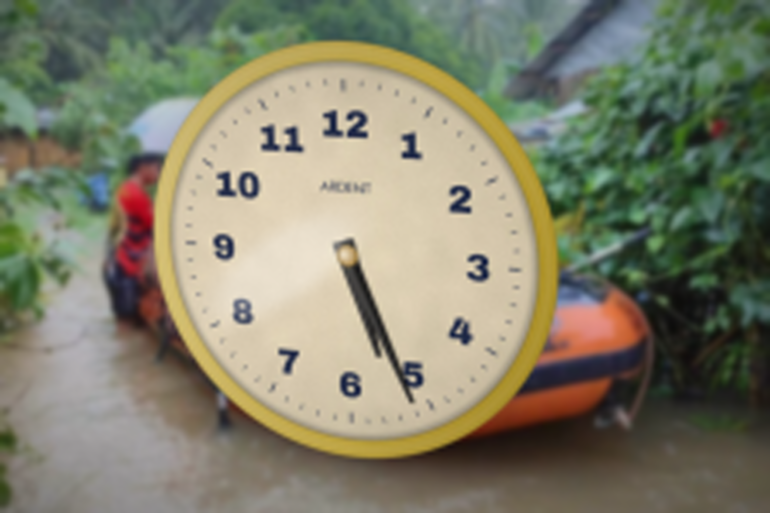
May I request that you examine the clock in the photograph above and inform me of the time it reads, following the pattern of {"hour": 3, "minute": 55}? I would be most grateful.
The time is {"hour": 5, "minute": 26}
